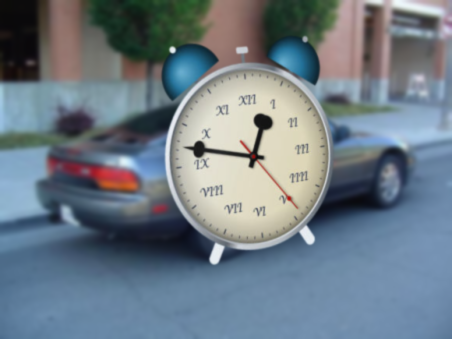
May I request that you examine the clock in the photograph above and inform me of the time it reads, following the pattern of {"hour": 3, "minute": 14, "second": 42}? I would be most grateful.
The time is {"hour": 12, "minute": 47, "second": 24}
